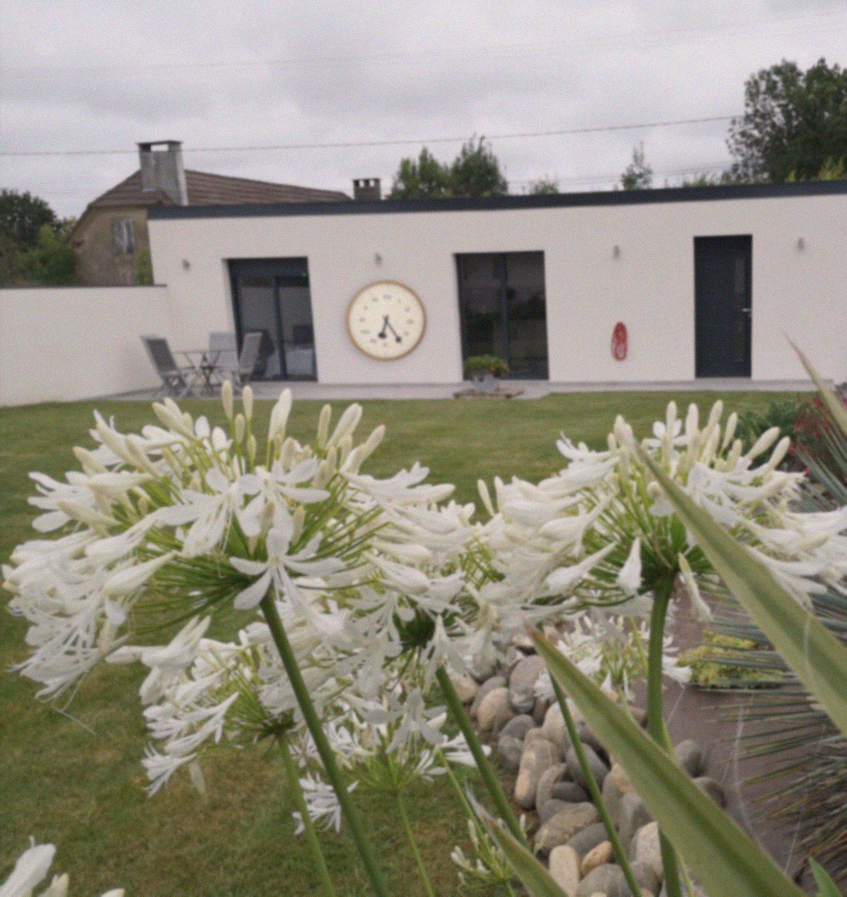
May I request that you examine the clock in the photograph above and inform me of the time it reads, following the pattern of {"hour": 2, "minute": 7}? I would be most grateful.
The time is {"hour": 6, "minute": 24}
